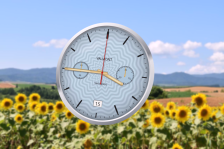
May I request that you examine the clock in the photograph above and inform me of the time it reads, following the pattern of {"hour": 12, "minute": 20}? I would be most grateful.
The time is {"hour": 3, "minute": 45}
